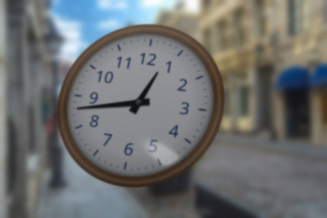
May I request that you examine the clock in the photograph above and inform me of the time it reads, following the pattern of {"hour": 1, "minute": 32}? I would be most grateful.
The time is {"hour": 12, "minute": 43}
